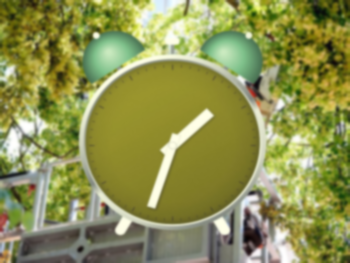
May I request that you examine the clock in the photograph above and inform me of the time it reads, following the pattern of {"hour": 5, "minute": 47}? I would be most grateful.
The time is {"hour": 1, "minute": 33}
